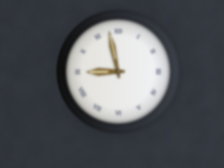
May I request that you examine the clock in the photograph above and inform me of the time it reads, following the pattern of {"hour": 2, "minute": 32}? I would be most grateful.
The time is {"hour": 8, "minute": 58}
